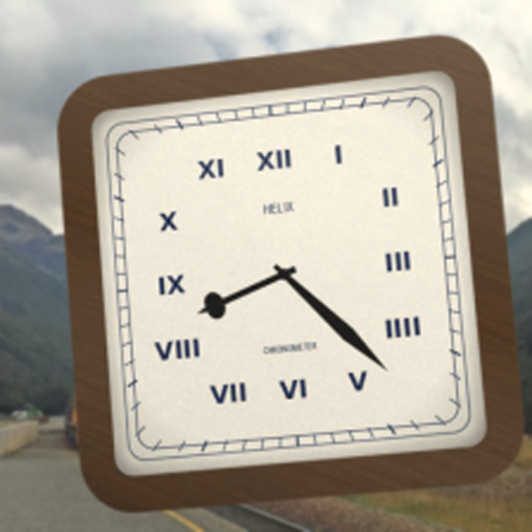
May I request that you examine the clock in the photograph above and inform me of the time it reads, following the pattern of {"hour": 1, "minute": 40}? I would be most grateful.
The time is {"hour": 8, "minute": 23}
